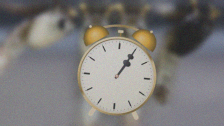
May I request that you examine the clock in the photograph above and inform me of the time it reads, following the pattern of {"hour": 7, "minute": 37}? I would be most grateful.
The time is {"hour": 1, "minute": 5}
